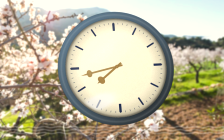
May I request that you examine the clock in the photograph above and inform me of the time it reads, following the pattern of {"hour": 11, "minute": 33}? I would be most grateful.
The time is {"hour": 7, "minute": 43}
